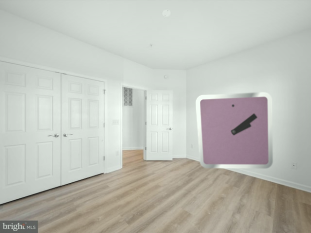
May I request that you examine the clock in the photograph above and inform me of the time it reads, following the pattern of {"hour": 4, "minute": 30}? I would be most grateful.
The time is {"hour": 2, "minute": 9}
